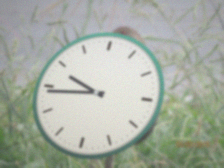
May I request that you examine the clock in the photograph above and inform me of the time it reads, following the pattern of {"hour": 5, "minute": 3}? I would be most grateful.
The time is {"hour": 9, "minute": 44}
